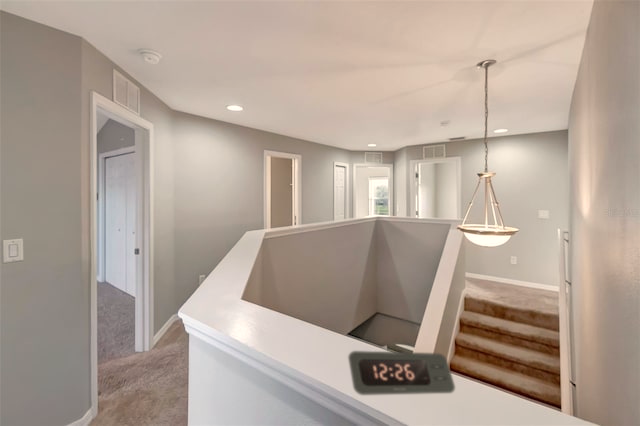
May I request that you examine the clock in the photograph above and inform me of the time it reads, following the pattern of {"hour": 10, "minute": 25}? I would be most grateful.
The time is {"hour": 12, "minute": 26}
